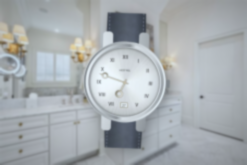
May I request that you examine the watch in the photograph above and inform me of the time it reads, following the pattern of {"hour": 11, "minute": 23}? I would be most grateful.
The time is {"hour": 6, "minute": 48}
